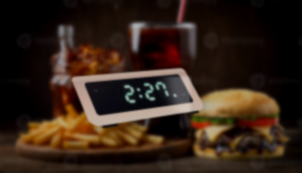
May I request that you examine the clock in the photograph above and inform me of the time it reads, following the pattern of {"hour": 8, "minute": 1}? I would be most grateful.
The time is {"hour": 2, "minute": 27}
